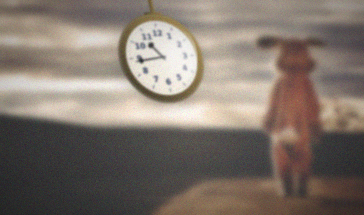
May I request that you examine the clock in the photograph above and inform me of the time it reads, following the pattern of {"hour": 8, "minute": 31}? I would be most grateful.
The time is {"hour": 10, "minute": 44}
